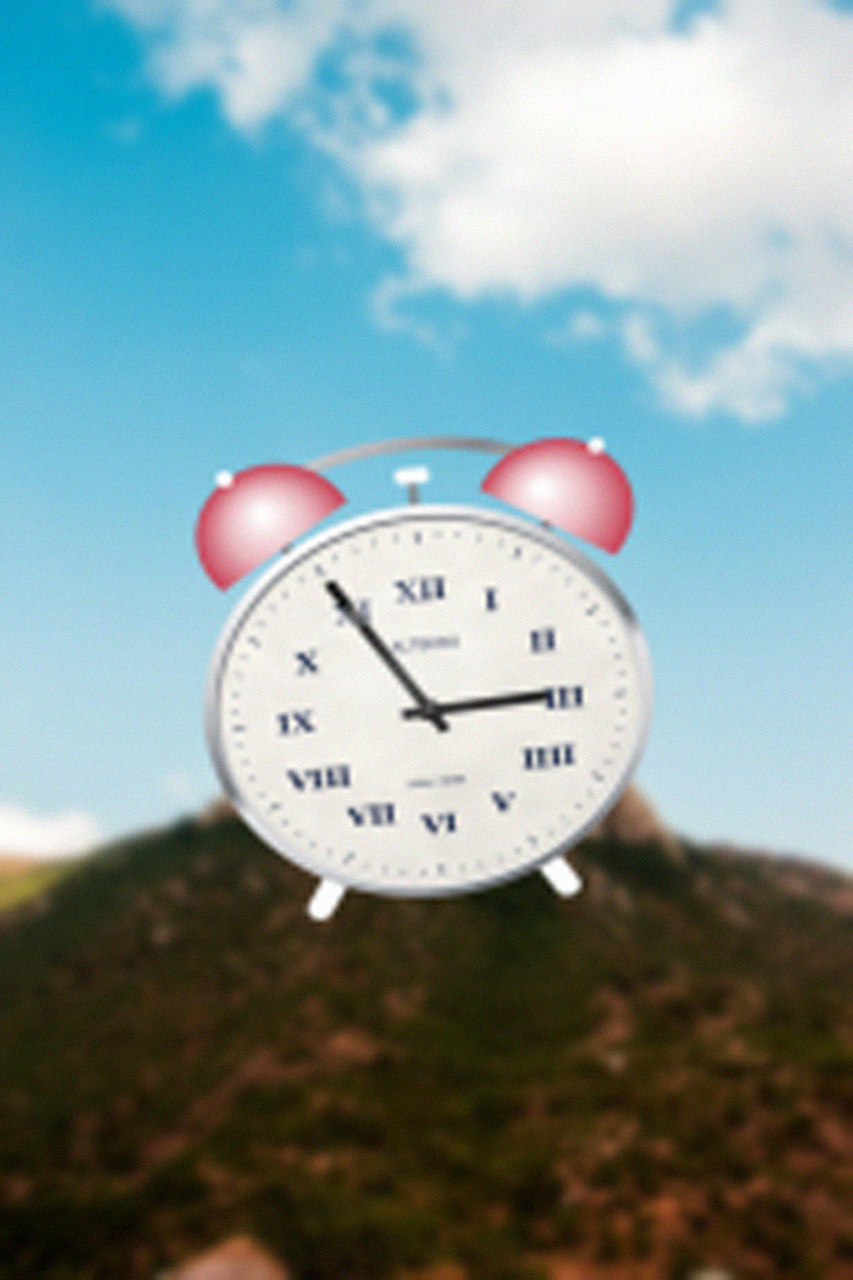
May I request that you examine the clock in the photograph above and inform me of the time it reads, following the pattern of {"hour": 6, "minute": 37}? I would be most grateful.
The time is {"hour": 2, "minute": 55}
